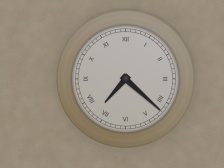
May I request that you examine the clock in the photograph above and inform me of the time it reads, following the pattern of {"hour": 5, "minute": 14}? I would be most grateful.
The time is {"hour": 7, "minute": 22}
